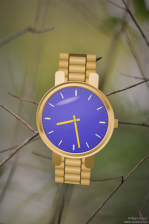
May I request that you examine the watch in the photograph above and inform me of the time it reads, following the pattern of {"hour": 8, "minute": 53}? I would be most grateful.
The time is {"hour": 8, "minute": 28}
